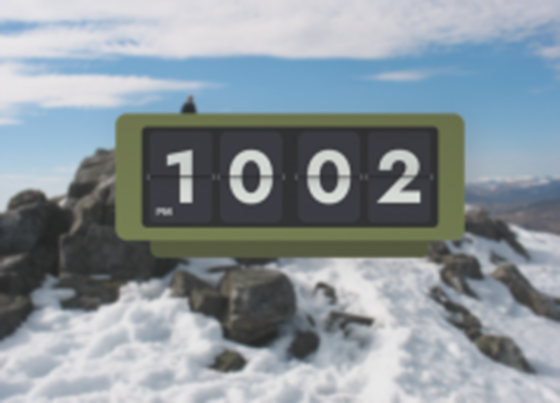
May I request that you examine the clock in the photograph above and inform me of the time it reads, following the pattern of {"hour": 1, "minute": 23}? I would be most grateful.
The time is {"hour": 10, "minute": 2}
